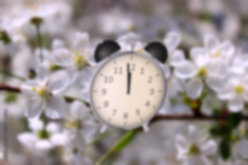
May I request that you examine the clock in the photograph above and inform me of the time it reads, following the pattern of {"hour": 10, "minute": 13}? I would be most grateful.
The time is {"hour": 11, "minute": 59}
